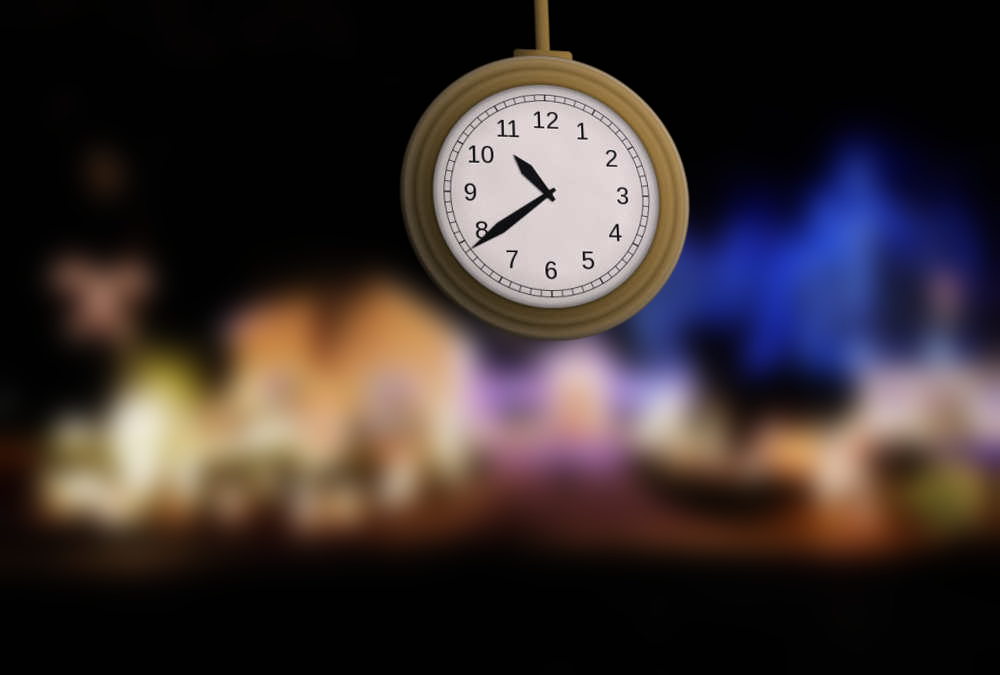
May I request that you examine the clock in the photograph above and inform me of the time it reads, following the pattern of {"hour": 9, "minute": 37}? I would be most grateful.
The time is {"hour": 10, "minute": 39}
